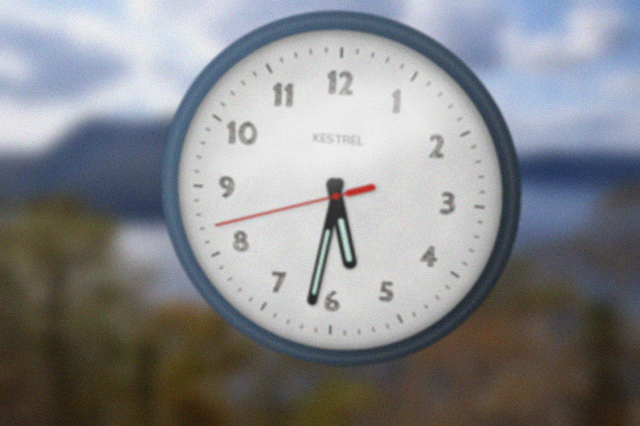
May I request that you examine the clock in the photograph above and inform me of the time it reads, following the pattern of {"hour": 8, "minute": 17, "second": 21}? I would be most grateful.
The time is {"hour": 5, "minute": 31, "second": 42}
